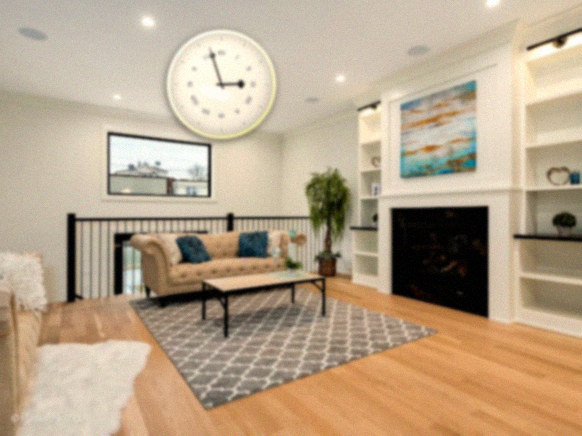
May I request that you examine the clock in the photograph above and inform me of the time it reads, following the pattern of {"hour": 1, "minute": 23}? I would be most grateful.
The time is {"hour": 2, "minute": 57}
